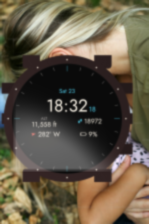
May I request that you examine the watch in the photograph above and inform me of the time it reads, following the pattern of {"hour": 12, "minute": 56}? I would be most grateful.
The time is {"hour": 18, "minute": 32}
